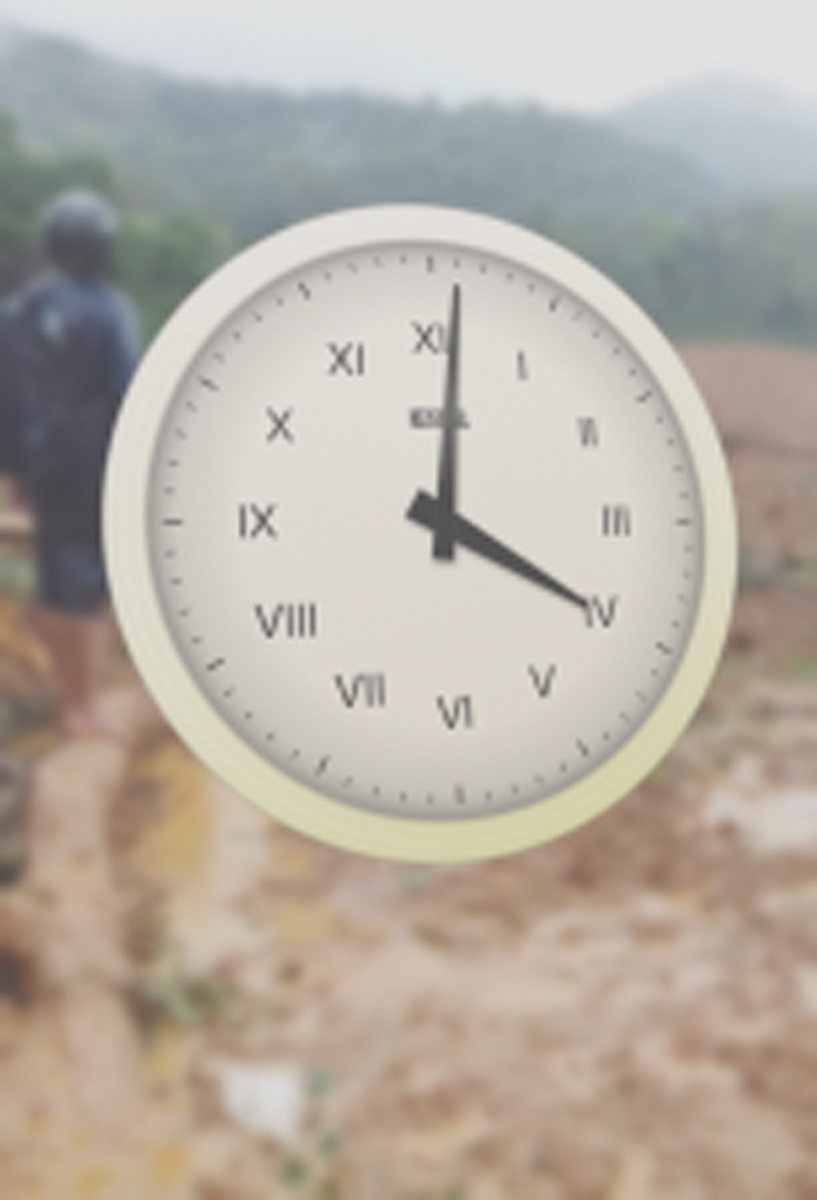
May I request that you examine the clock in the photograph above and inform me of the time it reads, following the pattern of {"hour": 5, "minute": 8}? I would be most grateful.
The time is {"hour": 4, "minute": 1}
